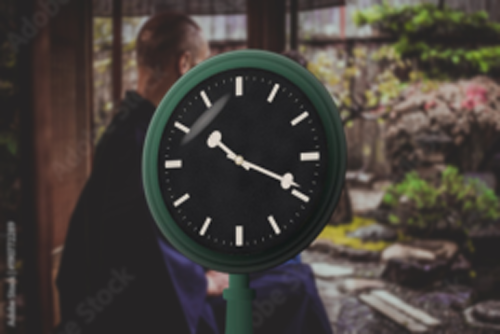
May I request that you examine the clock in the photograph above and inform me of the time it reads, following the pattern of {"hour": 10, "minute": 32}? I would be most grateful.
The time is {"hour": 10, "minute": 19}
